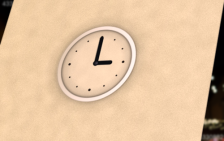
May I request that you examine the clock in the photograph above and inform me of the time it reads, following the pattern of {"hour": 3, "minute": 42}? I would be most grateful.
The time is {"hour": 3, "minute": 0}
